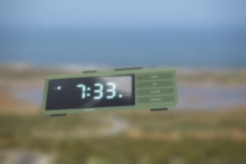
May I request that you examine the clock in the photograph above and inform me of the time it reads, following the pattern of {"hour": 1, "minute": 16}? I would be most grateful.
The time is {"hour": 7, "minute": 33}
